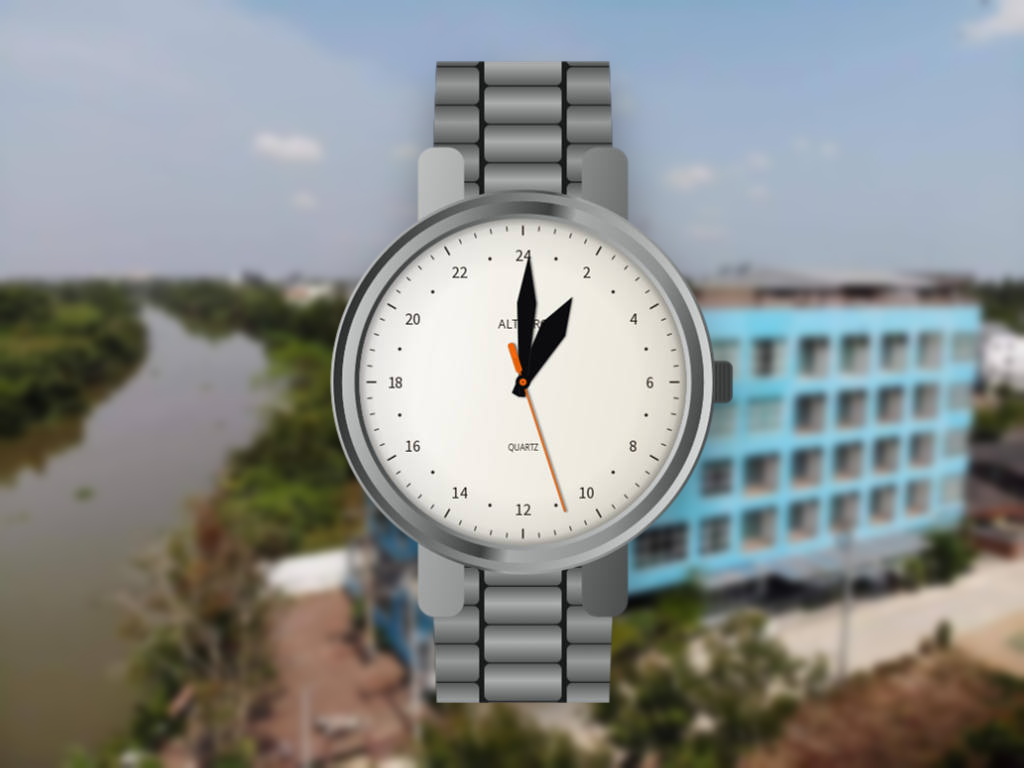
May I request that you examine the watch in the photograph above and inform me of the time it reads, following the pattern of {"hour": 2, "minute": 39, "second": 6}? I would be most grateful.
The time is {"hour": 2, "minute": 0, "second": 27}
